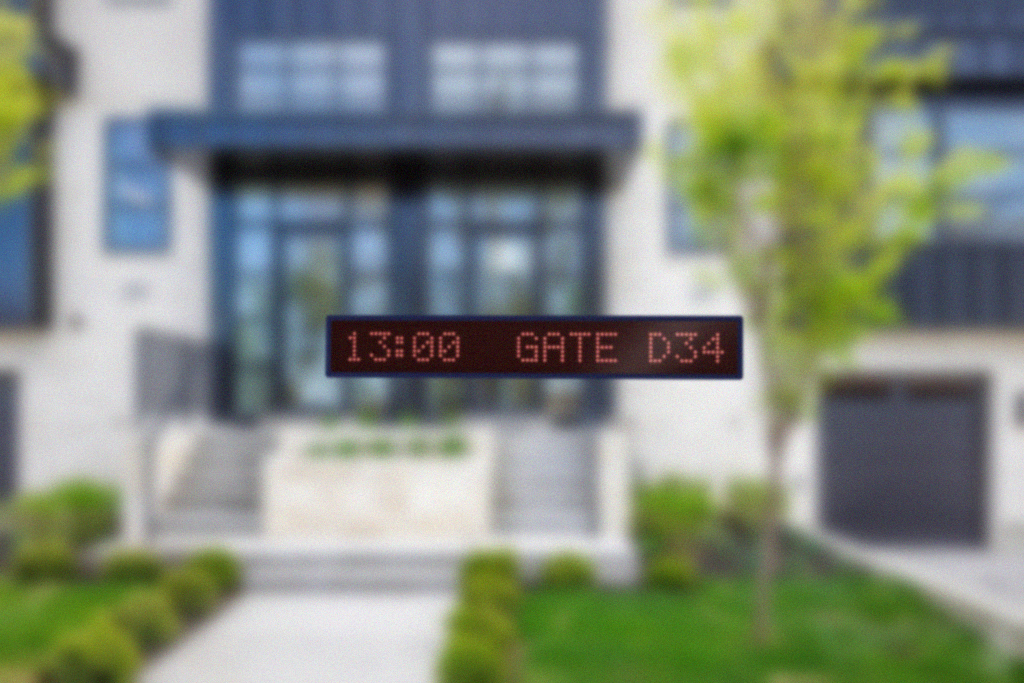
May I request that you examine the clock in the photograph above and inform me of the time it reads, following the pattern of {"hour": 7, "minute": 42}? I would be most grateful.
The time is {"hour": 13, "minute": 0}
